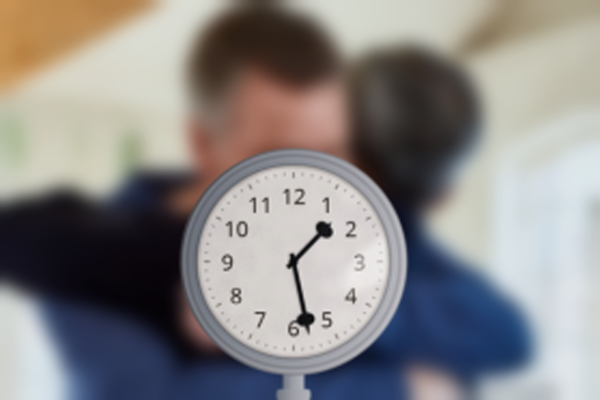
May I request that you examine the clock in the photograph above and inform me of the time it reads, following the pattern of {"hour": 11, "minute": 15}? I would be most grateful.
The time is {"hour": 1, "minute": 28}
